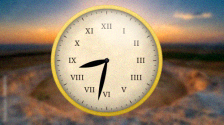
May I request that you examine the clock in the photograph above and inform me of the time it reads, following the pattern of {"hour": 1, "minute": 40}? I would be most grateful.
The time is {"hour": 8, "minute": 32}
